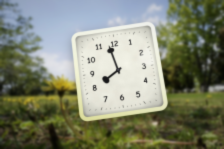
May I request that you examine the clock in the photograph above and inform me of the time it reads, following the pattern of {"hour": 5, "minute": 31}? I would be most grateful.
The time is {"hour": 7, "minute": 58}
